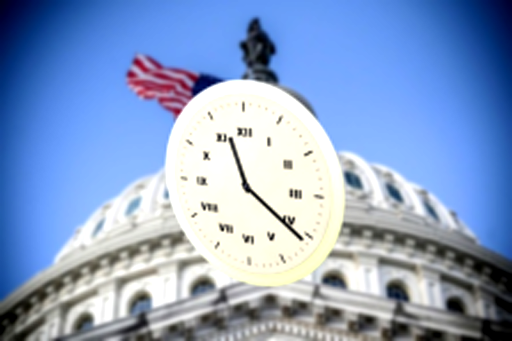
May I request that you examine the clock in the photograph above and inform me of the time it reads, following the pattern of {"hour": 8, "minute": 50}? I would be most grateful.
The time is {"hour": 11, "minute": 21}
